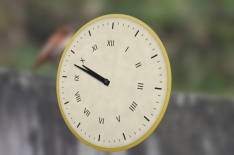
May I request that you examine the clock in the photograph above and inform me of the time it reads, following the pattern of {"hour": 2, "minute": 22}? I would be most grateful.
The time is {"hour": 9, "minute": 48}
